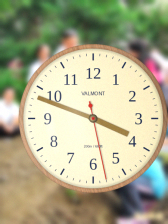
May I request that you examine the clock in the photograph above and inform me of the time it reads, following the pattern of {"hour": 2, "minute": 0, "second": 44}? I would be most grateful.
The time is {"hour": 3, "minute": 48, "second": 28}
